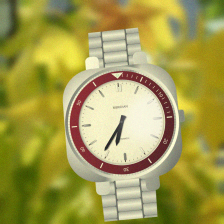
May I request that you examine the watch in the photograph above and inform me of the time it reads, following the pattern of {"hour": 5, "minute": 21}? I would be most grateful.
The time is {"hour": 6, "minute": 36}
